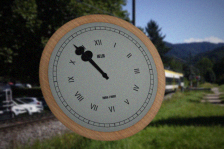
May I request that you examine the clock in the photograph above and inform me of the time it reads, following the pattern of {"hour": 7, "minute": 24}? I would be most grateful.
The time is {"hour": 10, "minute": 54}
